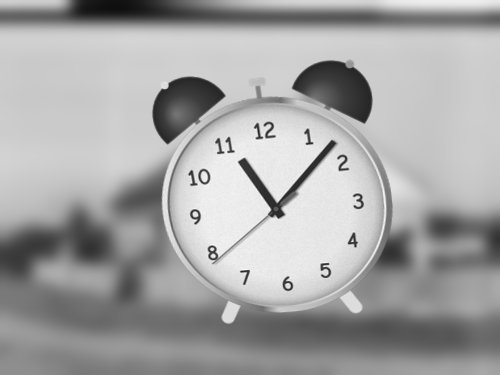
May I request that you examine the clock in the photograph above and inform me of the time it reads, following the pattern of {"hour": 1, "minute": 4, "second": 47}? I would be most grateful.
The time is {"hour": 11, "minute": 7, "second": 39}
